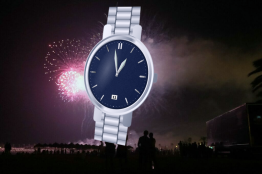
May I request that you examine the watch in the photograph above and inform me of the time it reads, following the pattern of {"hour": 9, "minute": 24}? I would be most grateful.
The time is {"hour": 12, "minute": 58}
